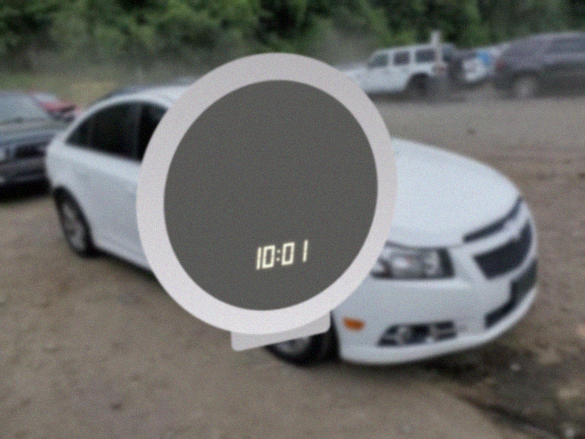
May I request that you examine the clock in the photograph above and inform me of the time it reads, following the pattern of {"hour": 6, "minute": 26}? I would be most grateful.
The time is {"hour": 10, "minute": 1}
